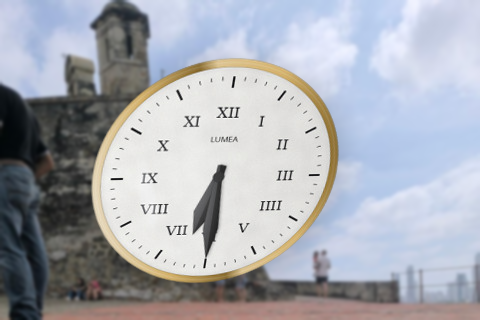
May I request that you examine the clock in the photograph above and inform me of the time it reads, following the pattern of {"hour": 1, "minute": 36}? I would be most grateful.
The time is {"hour": 6, "minute": 30}
